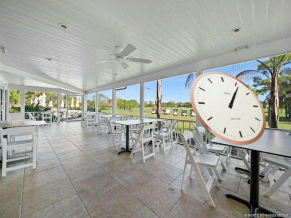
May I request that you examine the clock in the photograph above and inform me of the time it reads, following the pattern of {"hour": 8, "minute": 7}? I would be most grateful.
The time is {"hour": 1, "minute": 6}
